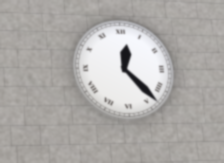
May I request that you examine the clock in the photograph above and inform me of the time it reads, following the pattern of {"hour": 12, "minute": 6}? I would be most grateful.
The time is {"hour": 12, "minute": 23}
